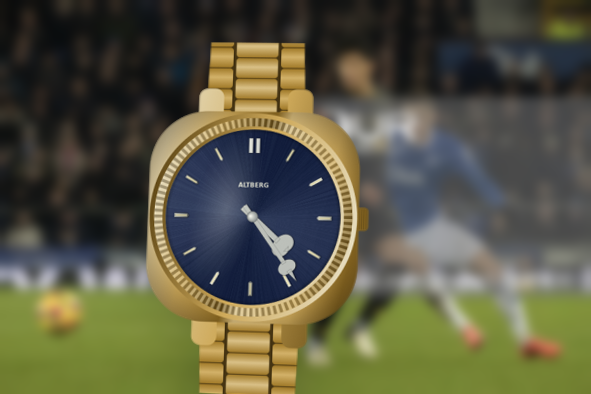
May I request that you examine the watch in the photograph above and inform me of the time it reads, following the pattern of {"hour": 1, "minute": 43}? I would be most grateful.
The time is {"hour": 4, "minute": 24}
